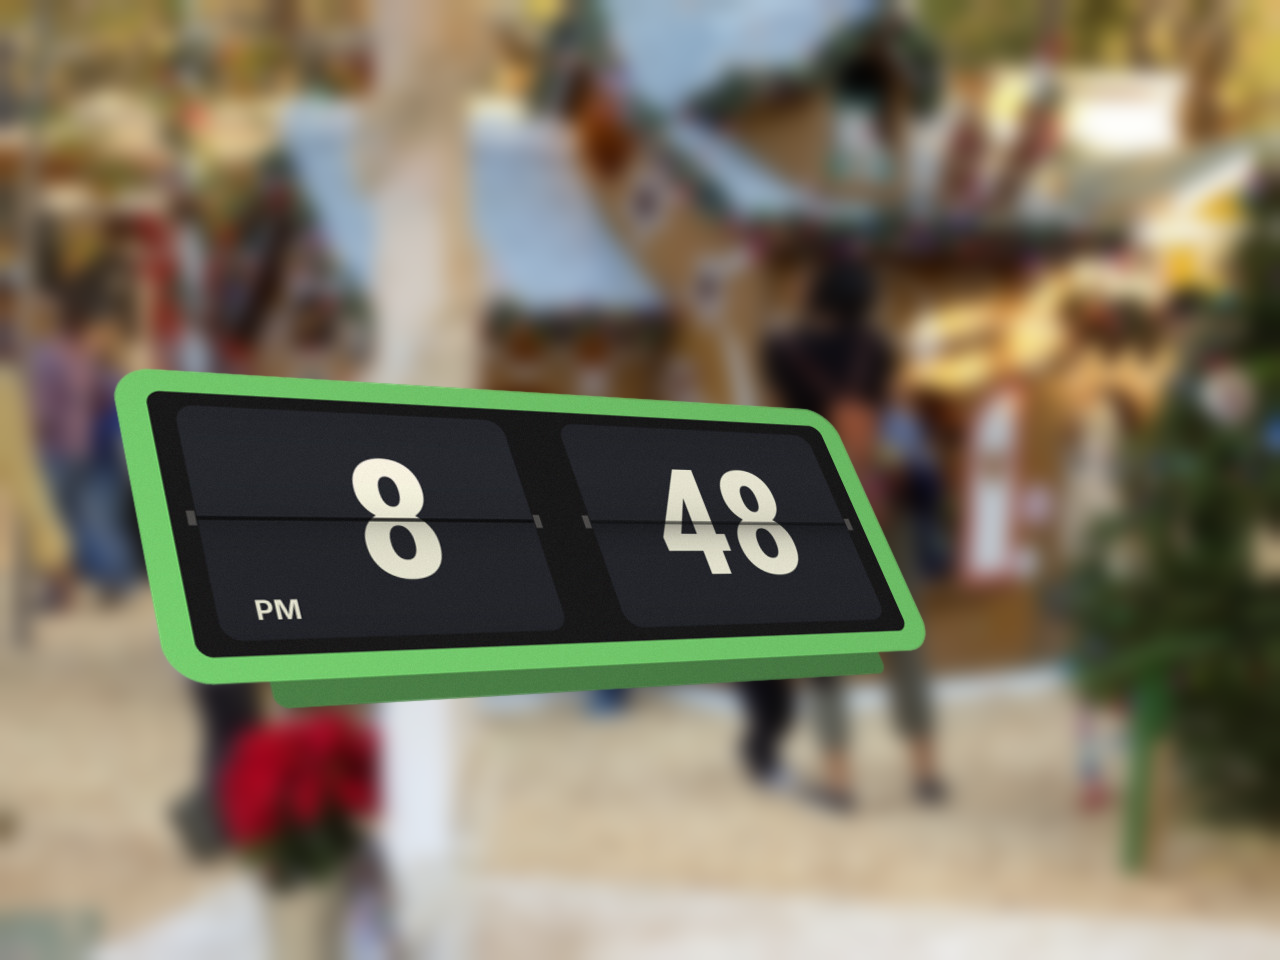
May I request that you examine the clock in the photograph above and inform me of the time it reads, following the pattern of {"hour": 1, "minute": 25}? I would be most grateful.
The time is {"hour": 8, "minute": 48}
